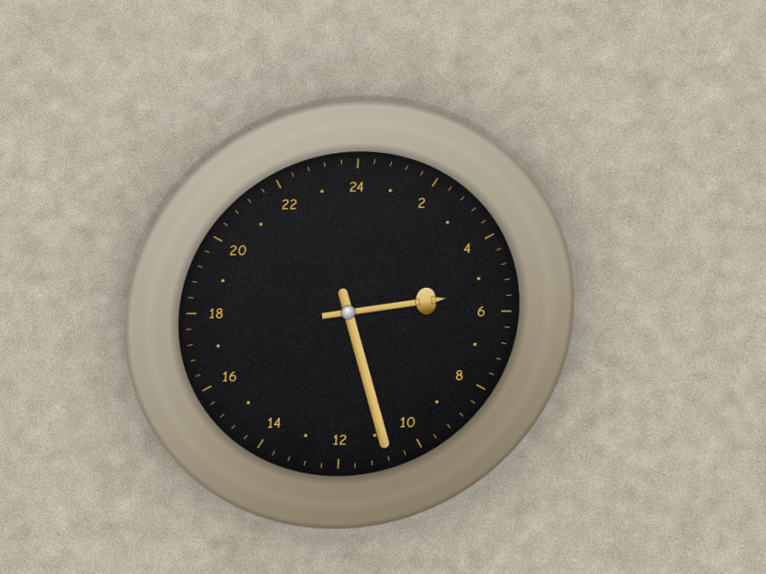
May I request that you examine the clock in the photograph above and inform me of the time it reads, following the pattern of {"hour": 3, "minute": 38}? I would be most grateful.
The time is {"hour": 5, "minute": 27}
